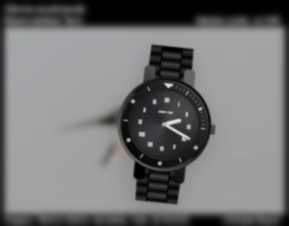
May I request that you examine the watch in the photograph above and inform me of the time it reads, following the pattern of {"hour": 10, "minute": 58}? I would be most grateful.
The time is {"hour": 2, "minute": 19}
